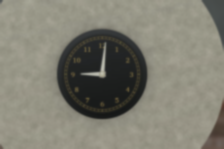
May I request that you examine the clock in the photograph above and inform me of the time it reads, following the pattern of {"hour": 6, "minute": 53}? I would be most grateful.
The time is {"hour": 9, "minute": 1}
